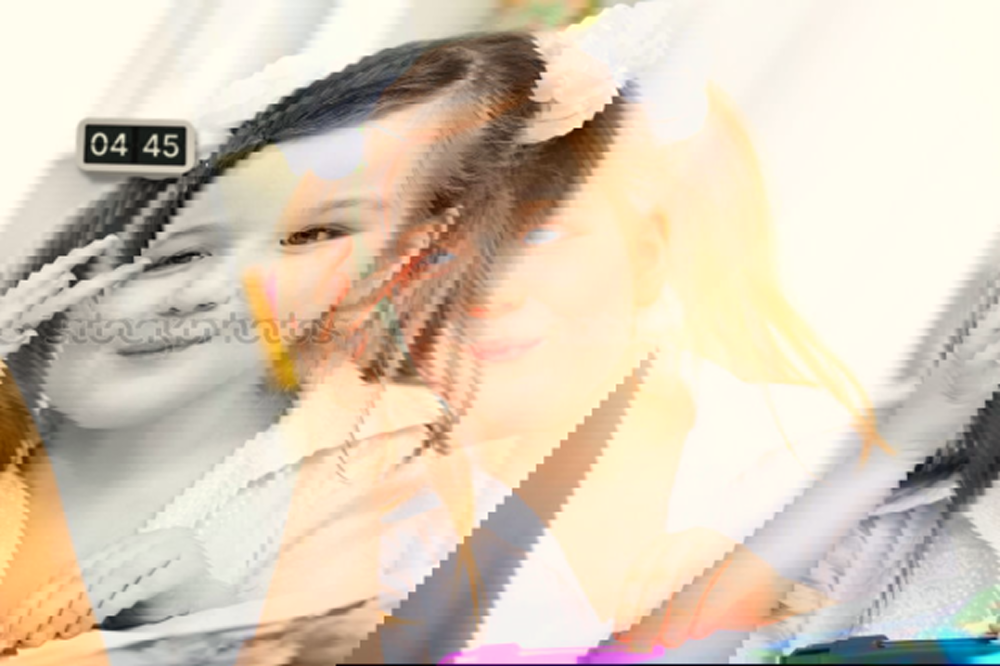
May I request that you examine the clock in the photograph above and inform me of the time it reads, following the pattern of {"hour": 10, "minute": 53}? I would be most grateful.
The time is {"hour": 4, "minute": 45}
